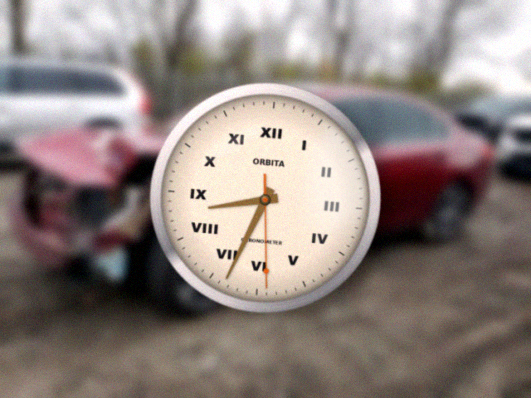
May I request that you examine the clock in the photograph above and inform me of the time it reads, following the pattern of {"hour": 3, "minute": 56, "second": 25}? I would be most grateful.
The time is {"hour": 8, "minute": 33, "second": 29}
